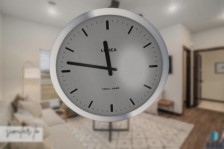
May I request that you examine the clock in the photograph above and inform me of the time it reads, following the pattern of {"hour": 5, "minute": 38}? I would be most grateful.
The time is {"hour": 11, "minute": 47}
